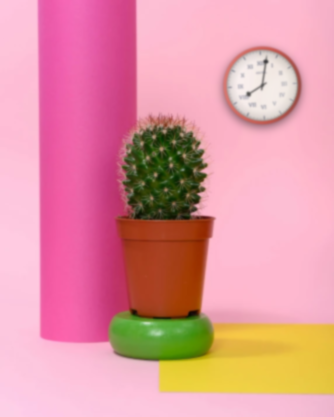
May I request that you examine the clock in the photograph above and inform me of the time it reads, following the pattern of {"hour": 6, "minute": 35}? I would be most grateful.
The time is {"hour": 8, "minute": 2}
